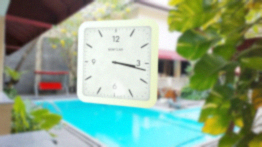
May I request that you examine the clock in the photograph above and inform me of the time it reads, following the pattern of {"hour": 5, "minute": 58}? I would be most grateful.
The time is {"hour": 3, "minute": 17}
